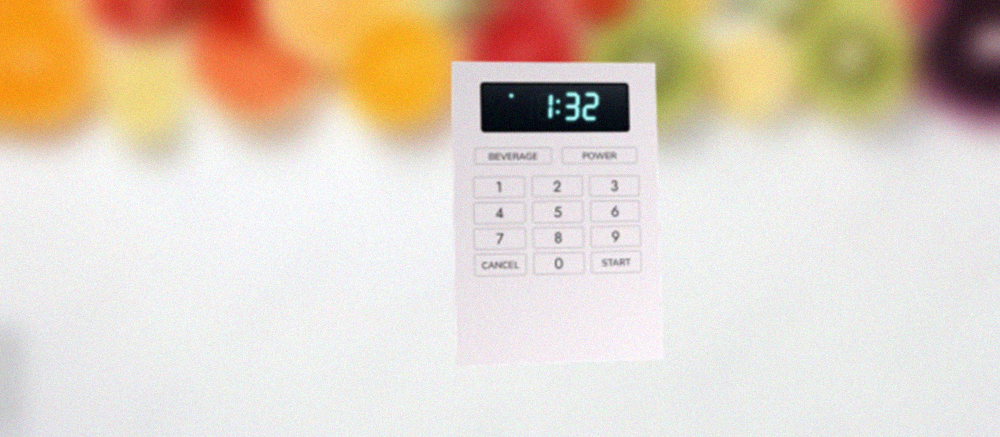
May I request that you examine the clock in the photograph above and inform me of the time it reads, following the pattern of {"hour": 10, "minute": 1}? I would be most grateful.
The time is {"hour": 1, "minute": 32}
